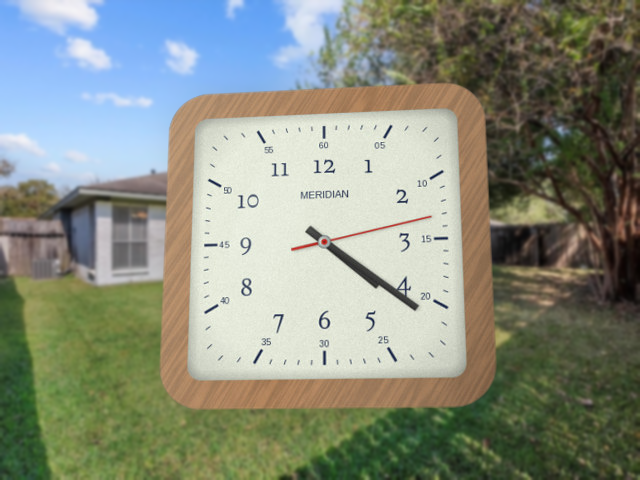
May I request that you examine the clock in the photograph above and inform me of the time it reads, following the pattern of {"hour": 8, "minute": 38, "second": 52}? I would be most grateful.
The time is {"hour": 4, "minute": 21, "second": 13}
